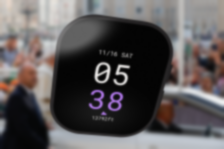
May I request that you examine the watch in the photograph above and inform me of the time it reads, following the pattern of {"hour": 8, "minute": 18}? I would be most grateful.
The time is {"hour": 5, "minute": 38}
